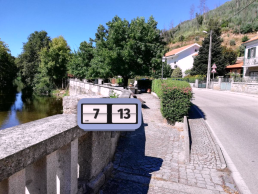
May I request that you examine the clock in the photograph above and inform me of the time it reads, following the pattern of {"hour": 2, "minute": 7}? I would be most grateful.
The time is {"hour": 7, "minute": 13}
